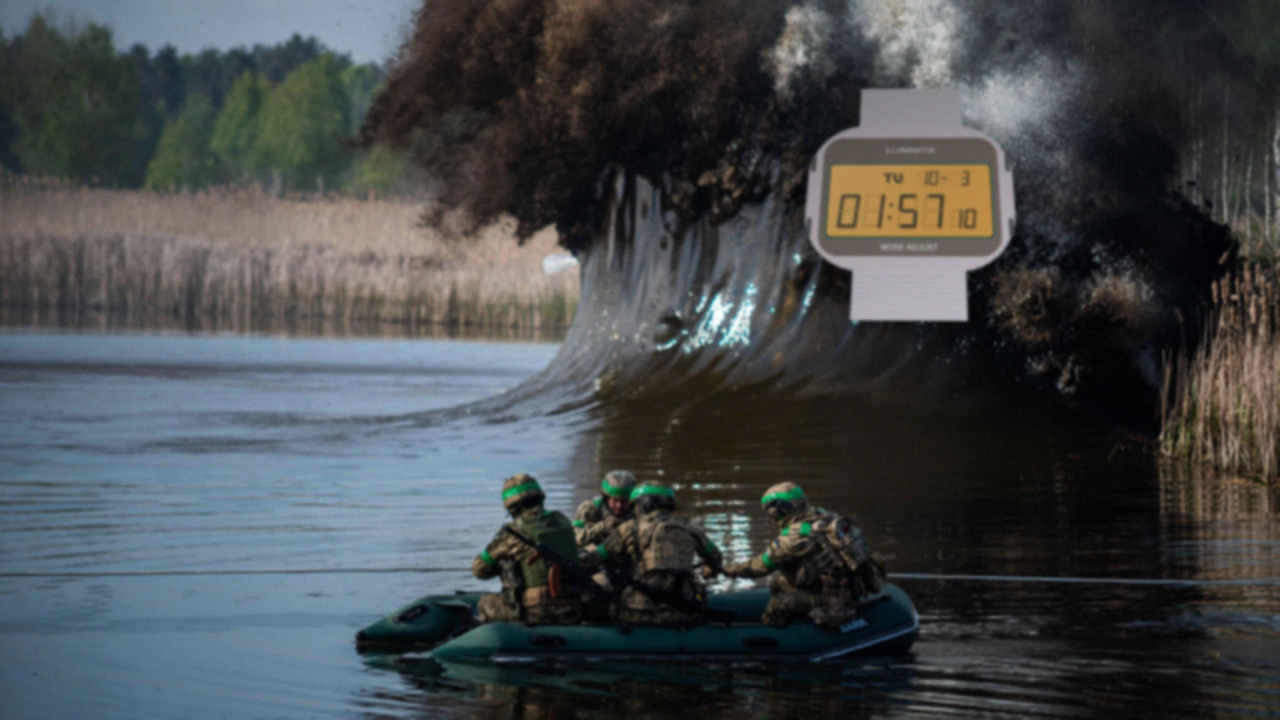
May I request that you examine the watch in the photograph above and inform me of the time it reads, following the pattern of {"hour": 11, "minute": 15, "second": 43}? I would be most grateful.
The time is {"hour": 1, "minute": 57, "second": 10}
